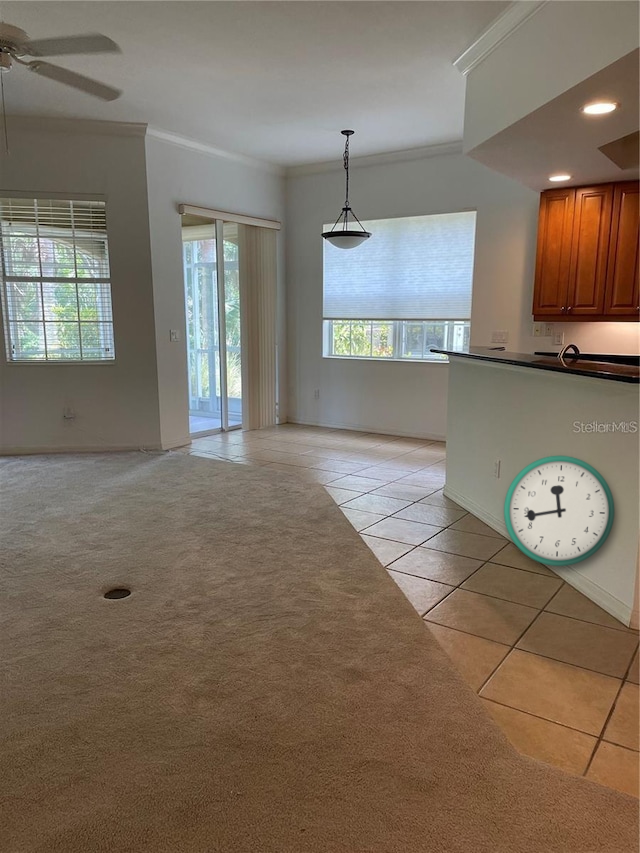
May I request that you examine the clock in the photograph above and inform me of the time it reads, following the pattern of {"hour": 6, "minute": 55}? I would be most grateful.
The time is {"hour": 11, "minute": 43}
